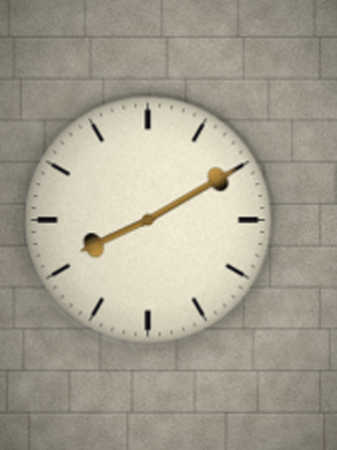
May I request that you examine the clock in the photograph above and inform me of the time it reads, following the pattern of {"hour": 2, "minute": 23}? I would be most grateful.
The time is {"hour": 8, "minute": 10}
